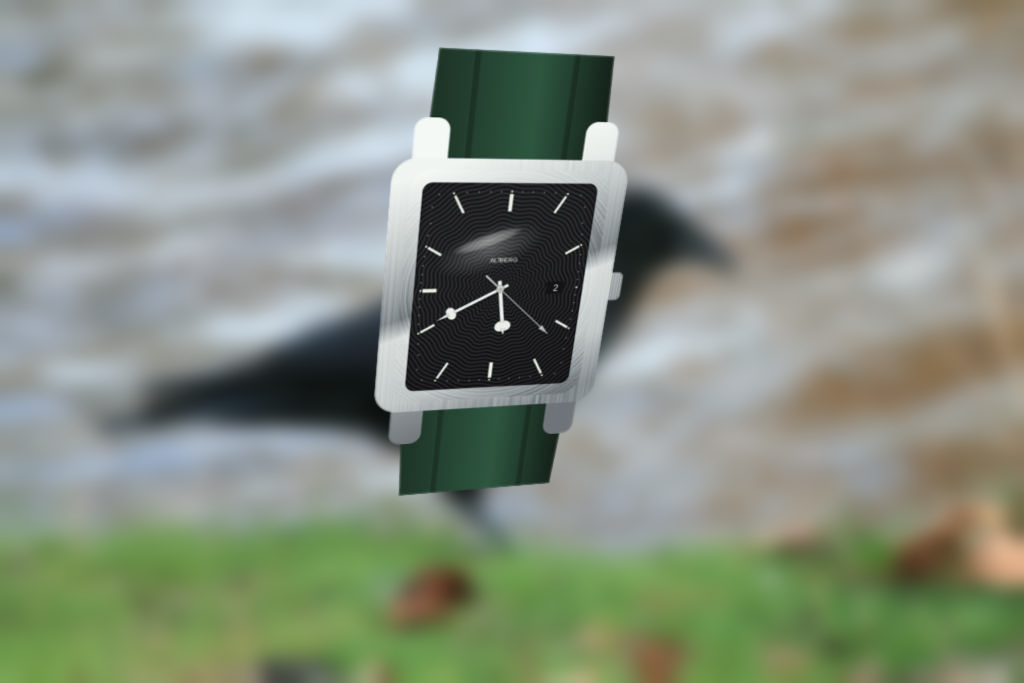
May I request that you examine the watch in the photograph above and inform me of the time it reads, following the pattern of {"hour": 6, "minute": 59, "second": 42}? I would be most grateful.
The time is {"hour": 5, "minute": 40, "second": 22}
